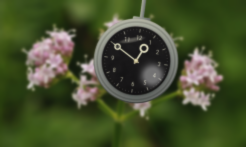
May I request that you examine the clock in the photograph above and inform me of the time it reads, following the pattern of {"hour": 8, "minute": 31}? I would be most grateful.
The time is {"hour": 12, "minute": 50}
